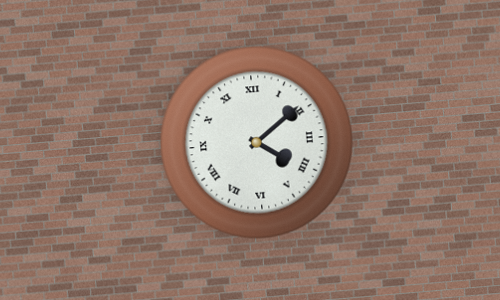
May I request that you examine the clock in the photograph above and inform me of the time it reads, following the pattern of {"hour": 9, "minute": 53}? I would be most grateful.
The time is {"hour": 4, "minute": 9}
